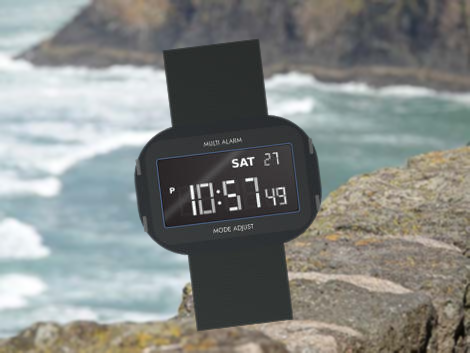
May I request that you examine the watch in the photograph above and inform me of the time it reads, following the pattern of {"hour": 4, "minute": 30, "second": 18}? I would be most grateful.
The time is {"hour": 10, "minute": 57, "second": 49}
